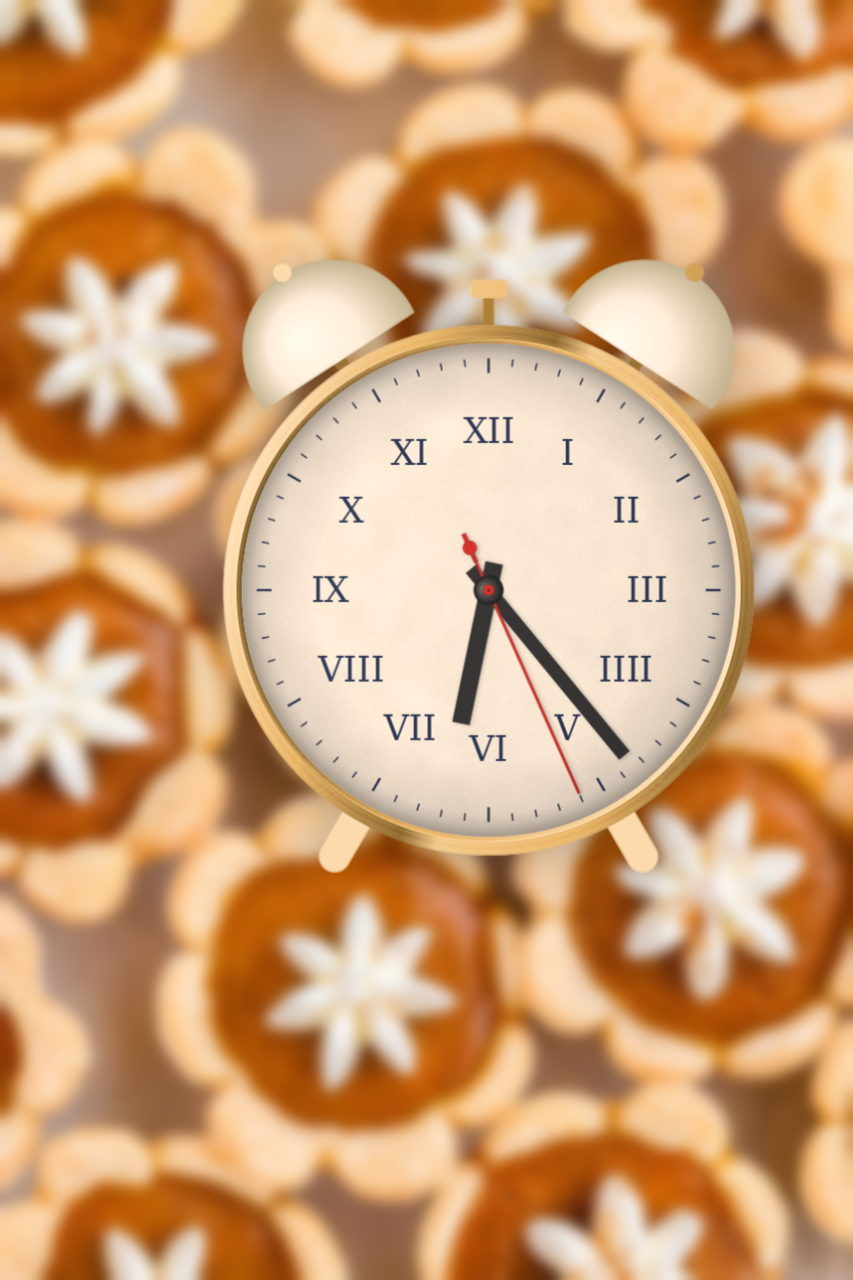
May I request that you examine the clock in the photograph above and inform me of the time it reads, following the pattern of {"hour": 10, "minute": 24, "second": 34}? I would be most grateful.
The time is {"hour": 6, "minute": 23, "second": 26}
